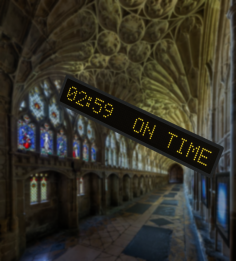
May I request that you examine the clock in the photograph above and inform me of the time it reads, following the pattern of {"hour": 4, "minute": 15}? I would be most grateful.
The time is {"hour": 2, "minute": 59}
